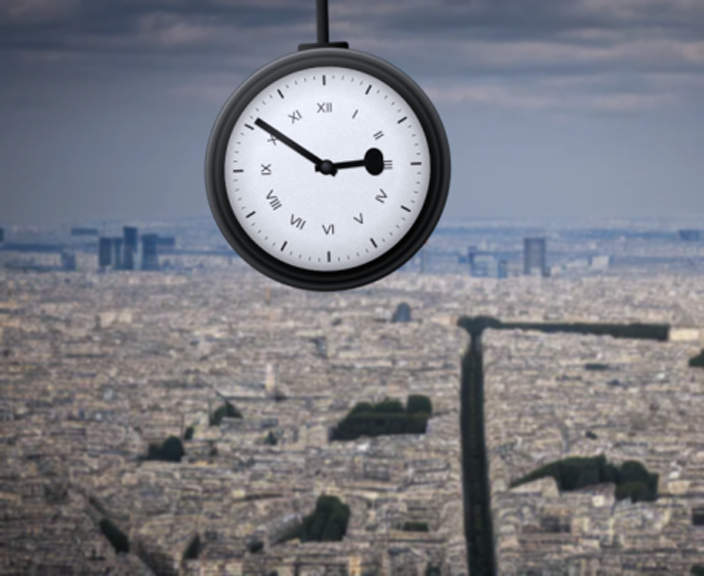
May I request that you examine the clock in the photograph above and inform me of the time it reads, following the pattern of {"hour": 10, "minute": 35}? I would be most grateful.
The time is {"hour": 2, "minute": 51}
